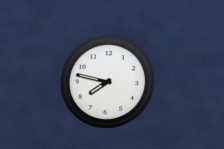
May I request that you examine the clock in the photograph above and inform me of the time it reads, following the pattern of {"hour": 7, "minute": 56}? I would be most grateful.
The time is {"hour": 7, "minute": 47}
